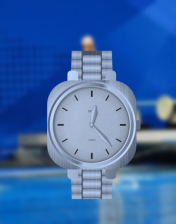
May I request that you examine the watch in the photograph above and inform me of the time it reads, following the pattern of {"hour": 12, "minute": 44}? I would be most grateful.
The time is {"hour": 12, "minute": 23}
